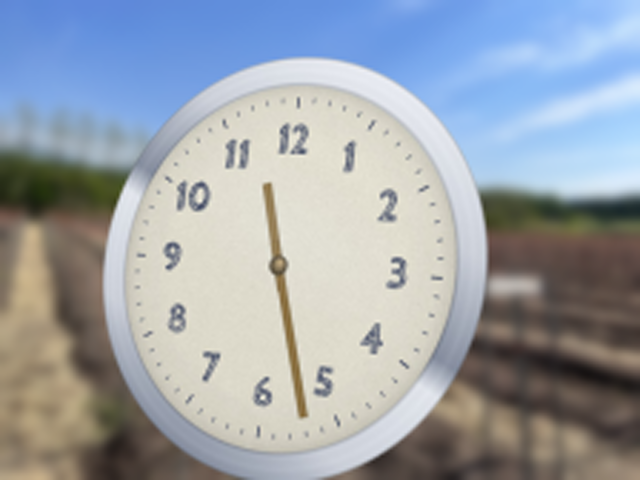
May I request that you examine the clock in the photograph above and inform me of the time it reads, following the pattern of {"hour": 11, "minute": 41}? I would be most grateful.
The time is {"hour": 11, "minute": 27}
